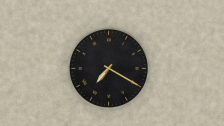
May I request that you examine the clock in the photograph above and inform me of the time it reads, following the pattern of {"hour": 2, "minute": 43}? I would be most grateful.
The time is {"hour": 7, "minute": 20}
